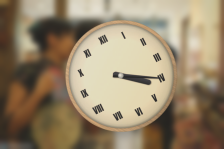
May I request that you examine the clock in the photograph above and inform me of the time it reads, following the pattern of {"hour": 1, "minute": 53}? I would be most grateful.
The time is {"hour": 4, "minute": 20}
